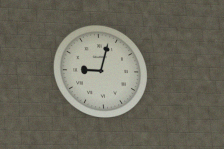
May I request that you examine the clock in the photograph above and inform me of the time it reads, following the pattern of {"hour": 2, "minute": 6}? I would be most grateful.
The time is {"hour": 9, "minute": 3}
